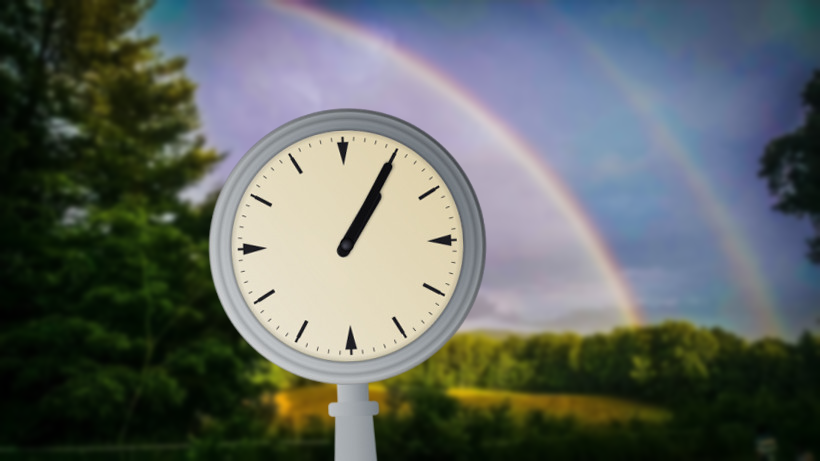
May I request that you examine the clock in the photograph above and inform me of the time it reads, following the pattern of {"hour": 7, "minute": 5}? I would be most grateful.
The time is {"hour": 1, "minute": 5}
